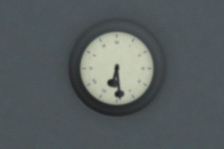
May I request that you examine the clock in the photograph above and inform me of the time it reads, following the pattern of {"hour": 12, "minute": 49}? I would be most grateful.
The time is {"hour": 6, "minute": 29}
